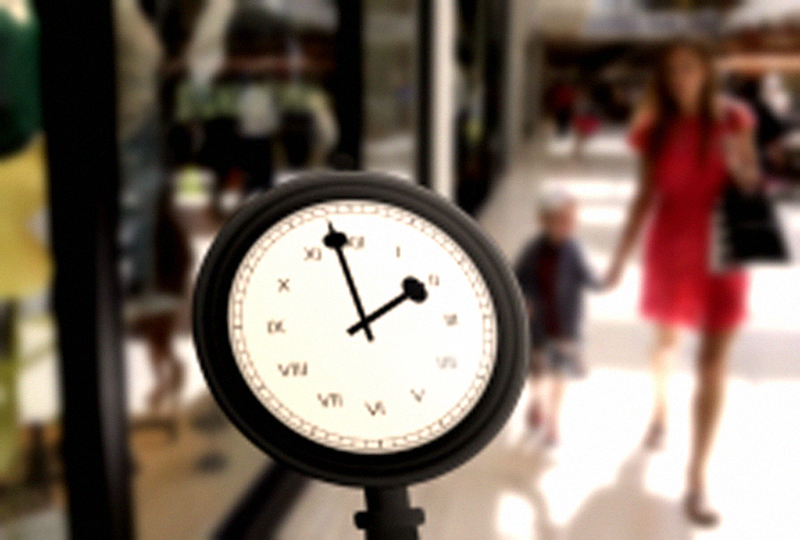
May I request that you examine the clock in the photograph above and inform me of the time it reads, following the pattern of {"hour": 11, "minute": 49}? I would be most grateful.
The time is {"hour": 1, "minute": 58}
